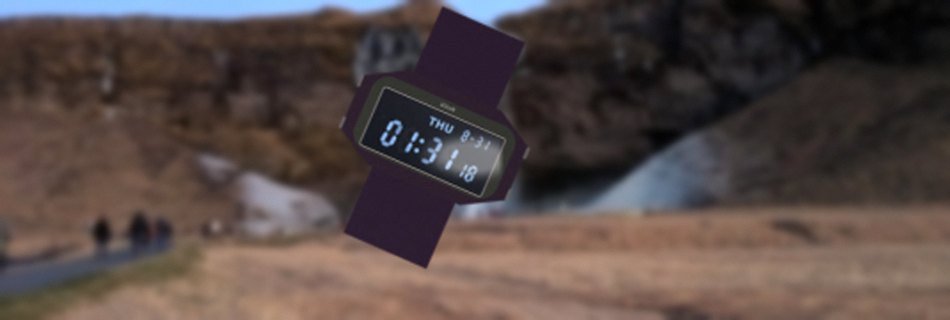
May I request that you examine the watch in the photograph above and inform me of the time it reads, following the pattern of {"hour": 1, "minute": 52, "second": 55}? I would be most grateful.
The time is {"hour": 1, "minute": 31, "second": 18}
